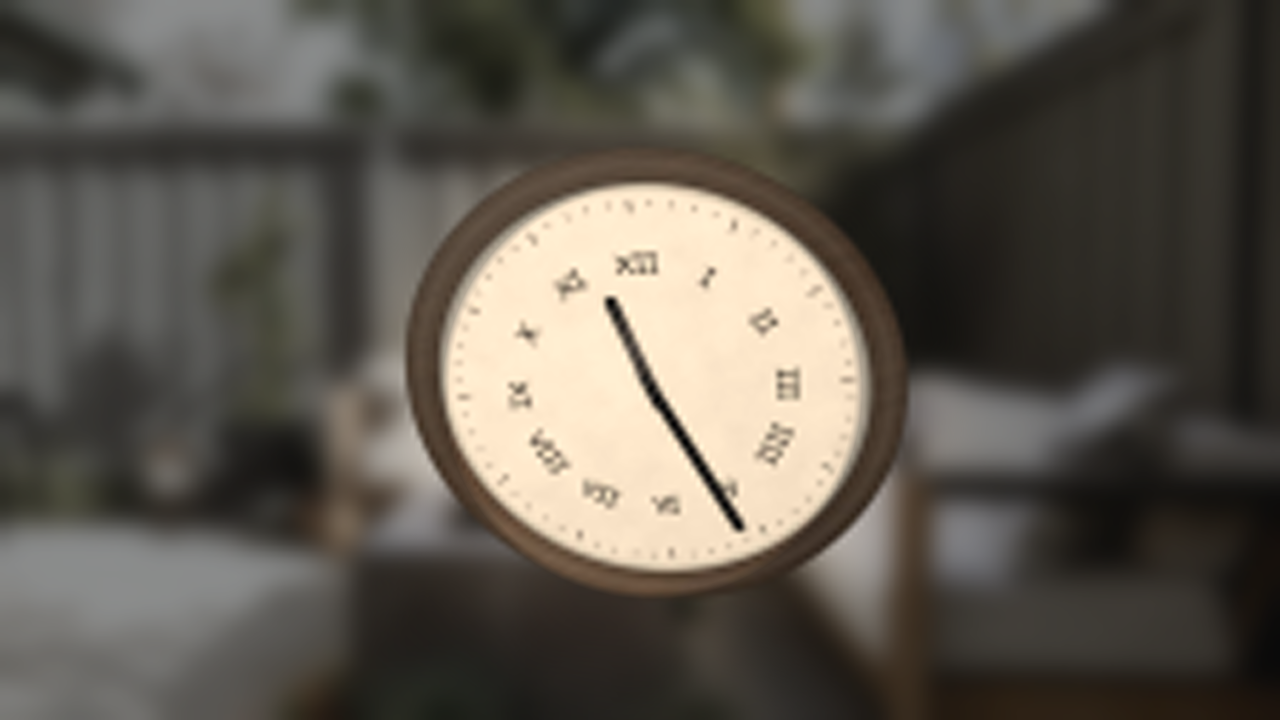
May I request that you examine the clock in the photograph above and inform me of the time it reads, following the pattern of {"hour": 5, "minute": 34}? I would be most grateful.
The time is {"hour": 11, "minute": 26}
